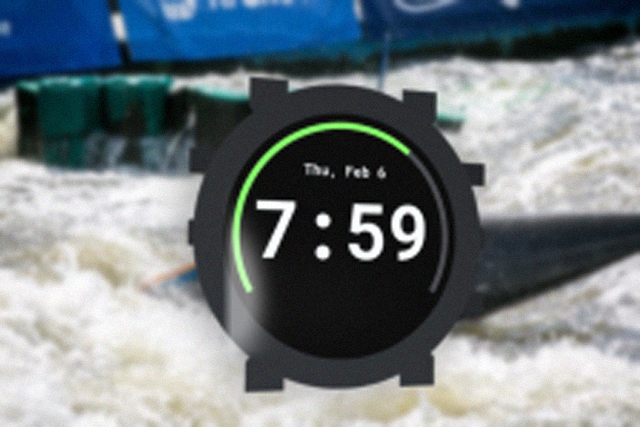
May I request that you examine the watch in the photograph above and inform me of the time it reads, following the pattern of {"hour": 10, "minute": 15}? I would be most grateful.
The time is {"hour": 7, "minute": 59}
